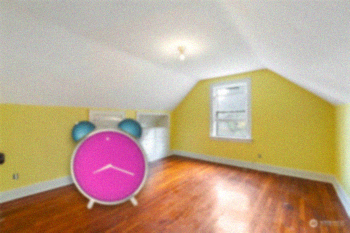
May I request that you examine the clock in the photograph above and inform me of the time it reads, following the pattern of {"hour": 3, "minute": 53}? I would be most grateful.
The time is {"hour": 8, "minute": 19}
